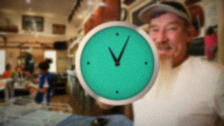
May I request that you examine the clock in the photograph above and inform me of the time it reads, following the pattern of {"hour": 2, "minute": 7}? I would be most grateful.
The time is {"hour": 11, "minute": 4}
